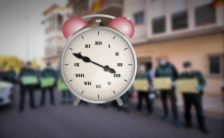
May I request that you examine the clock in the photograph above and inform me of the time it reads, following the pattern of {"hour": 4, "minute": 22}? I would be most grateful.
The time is {"hour": 3, "minute": 49}
